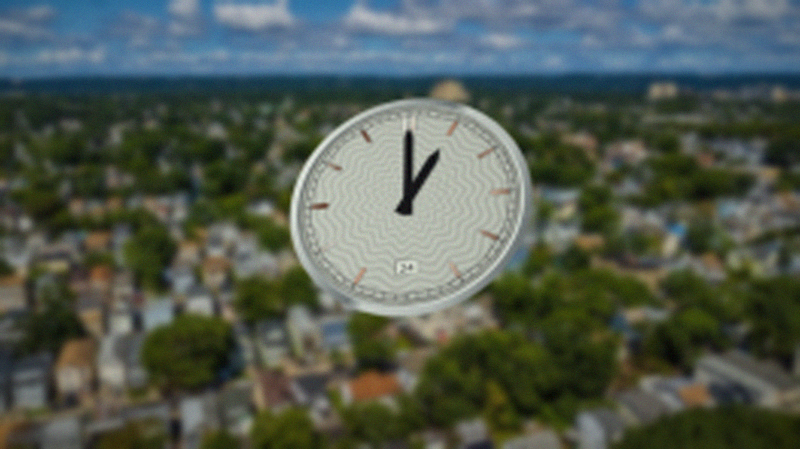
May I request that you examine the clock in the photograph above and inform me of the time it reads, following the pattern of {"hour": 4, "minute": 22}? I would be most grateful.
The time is {"hour": 1, "minute": 0}
